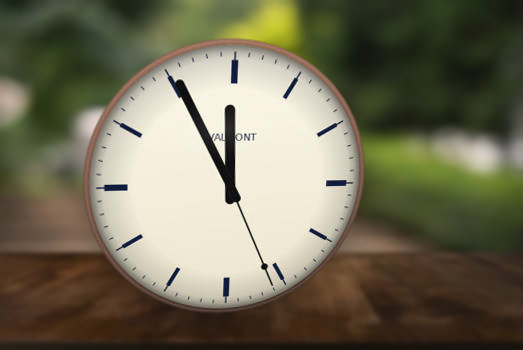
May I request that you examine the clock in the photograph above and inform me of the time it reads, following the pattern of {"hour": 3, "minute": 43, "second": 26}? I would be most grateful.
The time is {"hour": 11, "minute": 55, "second": 26}
